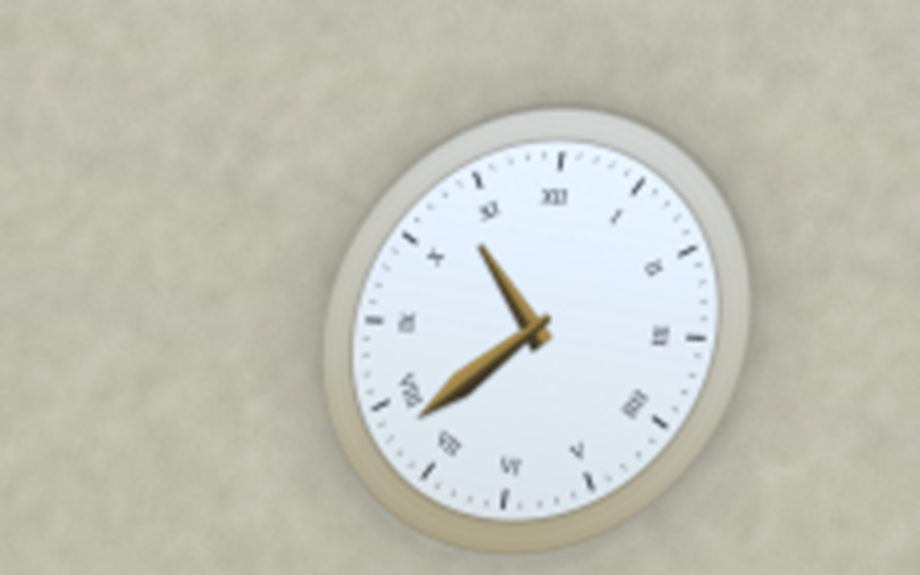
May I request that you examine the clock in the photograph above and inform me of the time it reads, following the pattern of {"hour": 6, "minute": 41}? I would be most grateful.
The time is {"hour": 10, "minute": 38}
